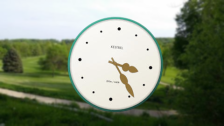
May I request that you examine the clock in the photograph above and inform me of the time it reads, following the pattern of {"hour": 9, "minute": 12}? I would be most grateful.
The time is {"hour": 3, "minute": 24}
